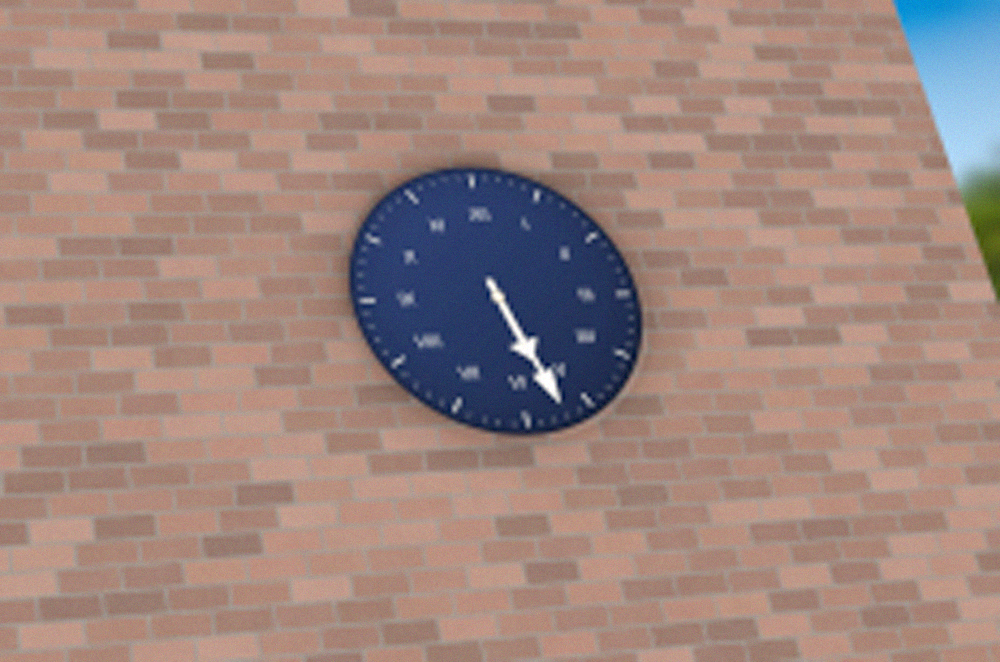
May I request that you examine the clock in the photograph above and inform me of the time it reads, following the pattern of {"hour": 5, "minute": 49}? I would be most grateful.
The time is {"hour": 5, "minute": 27}
